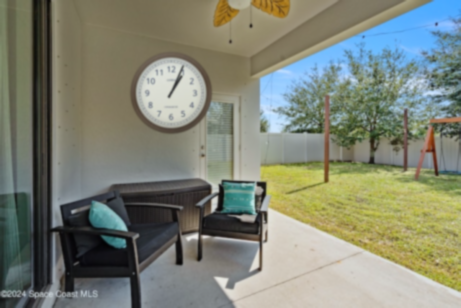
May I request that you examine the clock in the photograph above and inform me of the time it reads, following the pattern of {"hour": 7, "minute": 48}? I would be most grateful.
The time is {"hour": 1, "minute": 4}
